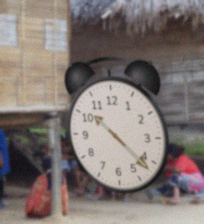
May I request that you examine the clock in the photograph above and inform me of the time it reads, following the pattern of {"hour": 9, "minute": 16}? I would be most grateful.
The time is {"hour": 10, "minute": 22}
